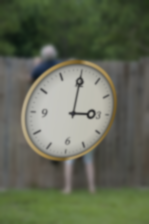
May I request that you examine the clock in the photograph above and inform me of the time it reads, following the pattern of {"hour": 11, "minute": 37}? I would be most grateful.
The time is {"hour": 3, "minute": 0}
